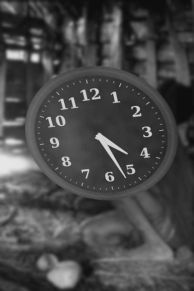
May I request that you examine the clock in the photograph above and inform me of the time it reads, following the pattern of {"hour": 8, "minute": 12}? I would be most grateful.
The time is {"hour": 4, "minute": 27}
